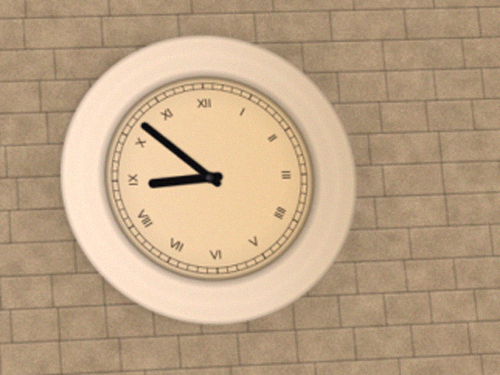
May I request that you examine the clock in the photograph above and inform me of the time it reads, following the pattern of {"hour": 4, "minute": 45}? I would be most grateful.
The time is {"hour": 8, "minute": 52}
